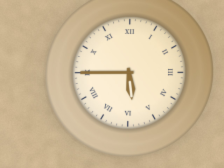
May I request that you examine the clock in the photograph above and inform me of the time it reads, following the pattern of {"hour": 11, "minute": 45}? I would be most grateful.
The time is {"hour": 5, "minute": 45}
